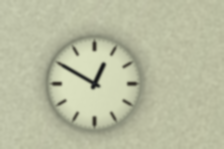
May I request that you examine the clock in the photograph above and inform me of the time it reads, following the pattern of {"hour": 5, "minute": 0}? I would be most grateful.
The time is {"hour": 12, "minute": 50}
